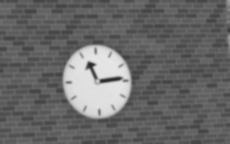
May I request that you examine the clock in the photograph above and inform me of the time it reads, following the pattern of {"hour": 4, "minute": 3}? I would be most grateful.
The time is {"hour": 11, "minute": 14}
